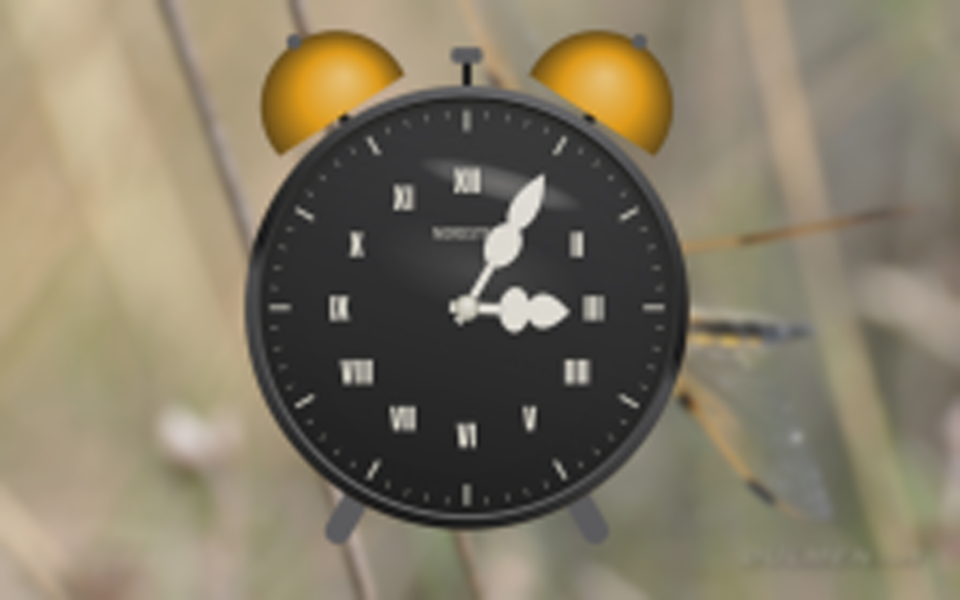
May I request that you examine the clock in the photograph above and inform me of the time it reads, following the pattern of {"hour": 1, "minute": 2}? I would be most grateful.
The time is {"hour": 3, "minute": 5}
